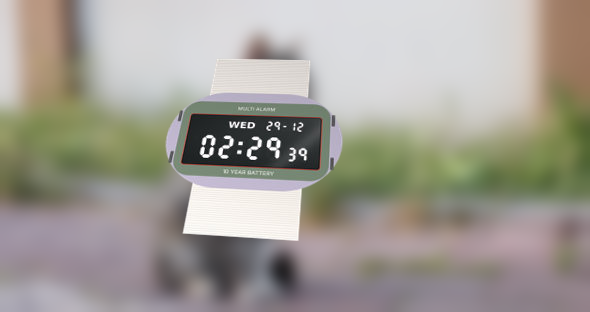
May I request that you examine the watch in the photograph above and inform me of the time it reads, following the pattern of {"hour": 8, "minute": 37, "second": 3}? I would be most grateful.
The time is {"hour": 2, "minute": 29, "second": 39}
